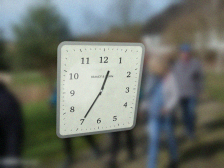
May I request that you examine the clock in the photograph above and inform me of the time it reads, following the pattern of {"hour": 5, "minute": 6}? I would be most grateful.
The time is {"hour": 12, "minute": 35}
